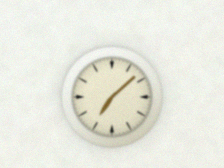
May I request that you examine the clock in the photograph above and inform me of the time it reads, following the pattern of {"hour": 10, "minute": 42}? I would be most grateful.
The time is {"hour": 7, "minute": 8}
